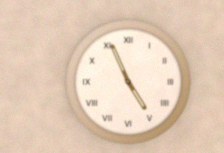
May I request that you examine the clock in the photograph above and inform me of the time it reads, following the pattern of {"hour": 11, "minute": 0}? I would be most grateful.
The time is {"hour": 4, "minute": 56}
